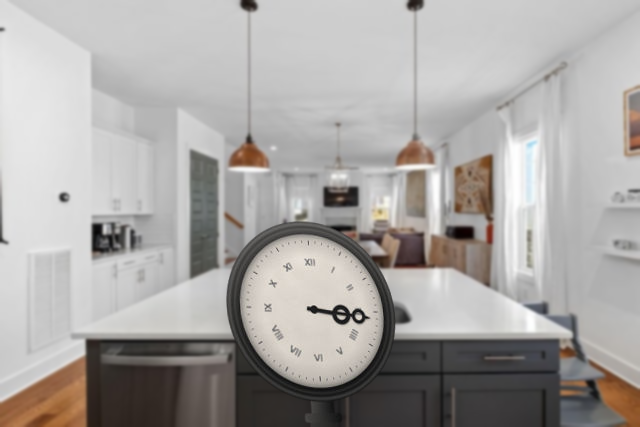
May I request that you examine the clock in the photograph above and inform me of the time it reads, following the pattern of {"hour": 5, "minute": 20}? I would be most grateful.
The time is {"hour": 3, "minute": 16}
